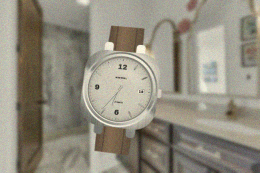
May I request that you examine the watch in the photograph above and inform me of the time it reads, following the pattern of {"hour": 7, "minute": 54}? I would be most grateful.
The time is {"hour": 6, "minute": 36}
